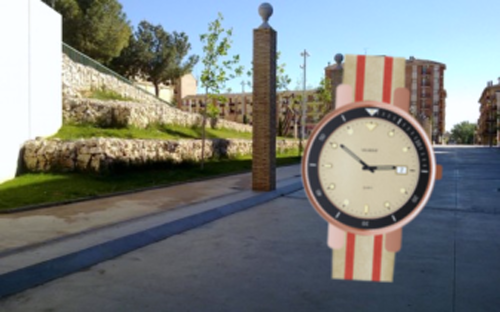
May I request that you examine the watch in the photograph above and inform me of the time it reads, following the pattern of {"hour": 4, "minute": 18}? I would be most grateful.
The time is {"hour": 2, "minute": 51}
